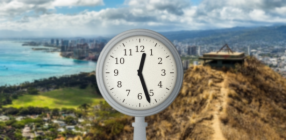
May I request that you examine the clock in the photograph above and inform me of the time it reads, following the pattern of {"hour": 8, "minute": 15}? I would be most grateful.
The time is {"hour": 12, "minute": 27}
